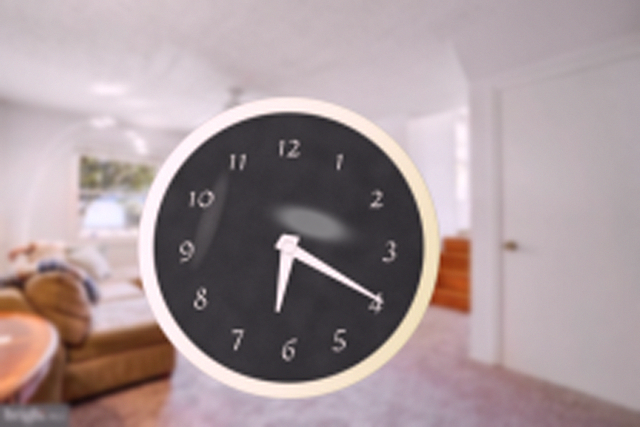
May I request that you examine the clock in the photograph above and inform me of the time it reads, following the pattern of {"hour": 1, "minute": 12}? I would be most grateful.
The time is {"hour": 6, "minute": 20}
